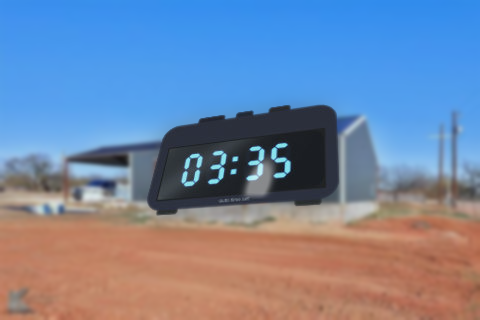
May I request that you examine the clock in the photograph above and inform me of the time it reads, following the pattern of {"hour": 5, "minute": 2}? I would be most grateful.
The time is {"hour": 3, "minute": 35}
